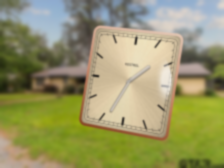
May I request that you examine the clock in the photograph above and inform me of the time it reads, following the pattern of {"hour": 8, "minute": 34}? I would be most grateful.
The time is {"hour": 1, "minute": 34}
